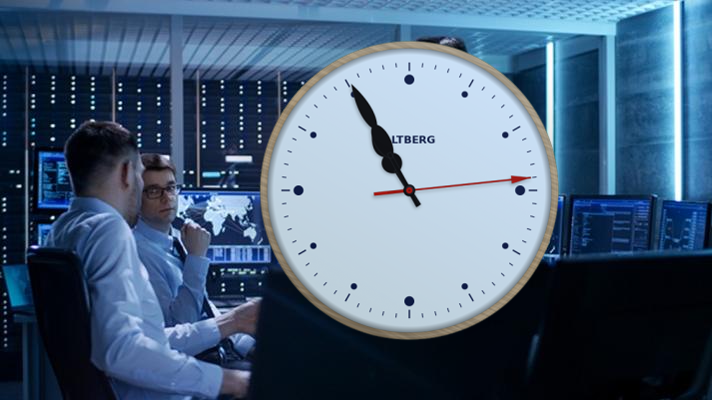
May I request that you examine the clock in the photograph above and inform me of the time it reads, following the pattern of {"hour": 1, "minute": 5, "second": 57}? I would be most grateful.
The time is {"hour": 10, "minute": 55, "second": 14}
